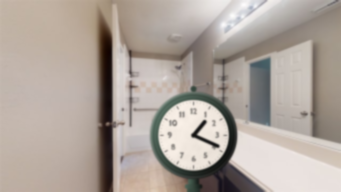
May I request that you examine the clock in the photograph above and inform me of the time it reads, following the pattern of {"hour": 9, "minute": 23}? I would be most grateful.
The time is {"hour": 1, "minute": 19}
